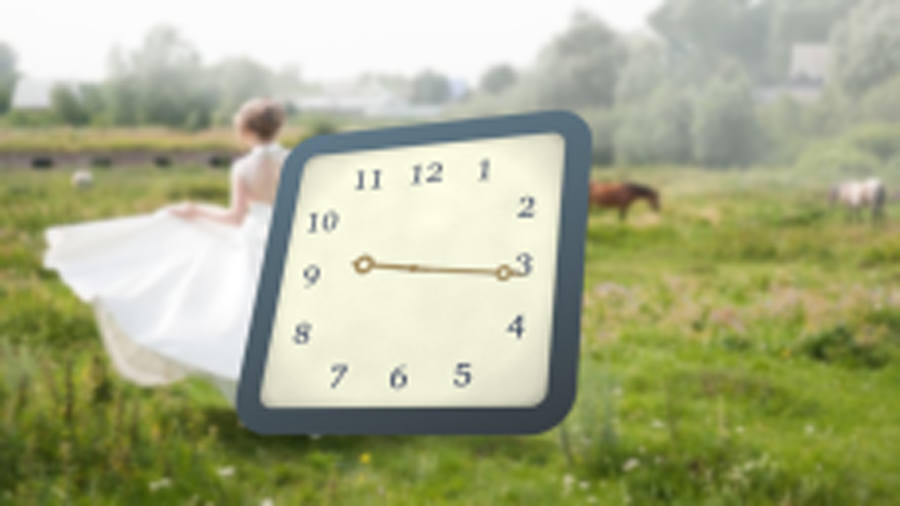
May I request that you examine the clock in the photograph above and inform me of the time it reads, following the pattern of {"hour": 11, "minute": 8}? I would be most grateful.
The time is {"hour": 9, "minute": 16}
